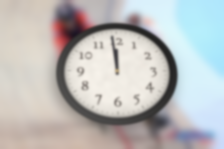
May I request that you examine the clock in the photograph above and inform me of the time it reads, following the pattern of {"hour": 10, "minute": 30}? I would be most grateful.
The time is {"hour": 11, "minute": 59}
